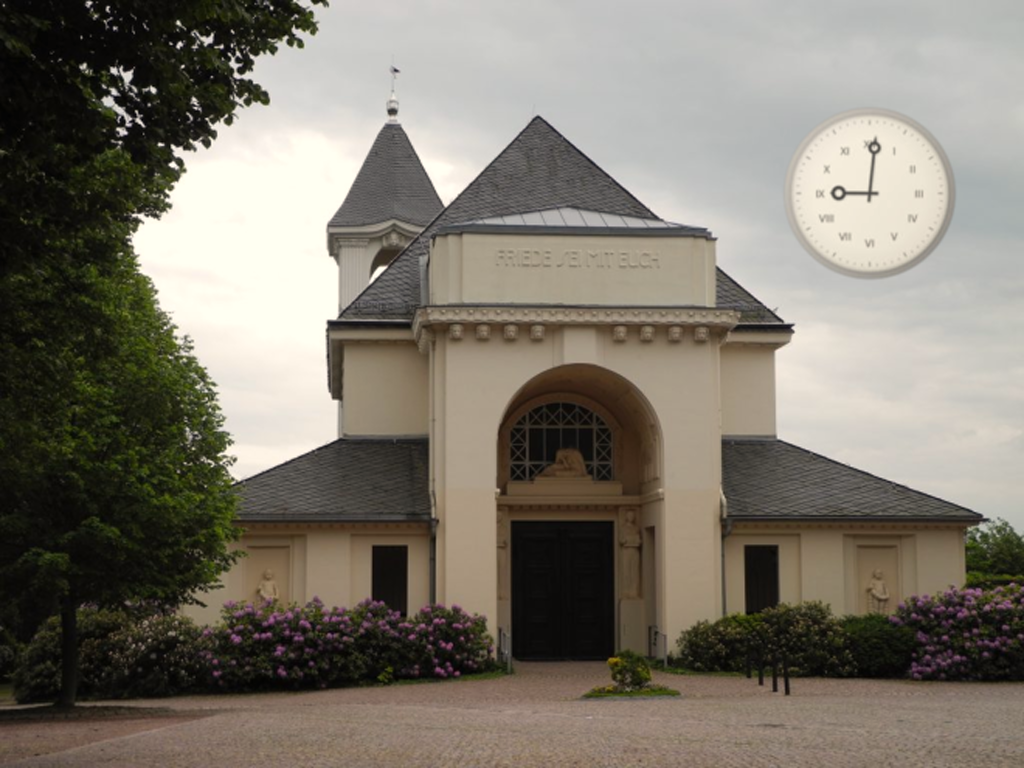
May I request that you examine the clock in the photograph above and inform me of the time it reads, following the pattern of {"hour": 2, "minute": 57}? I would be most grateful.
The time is {"hour": 9, "minute": 1}
